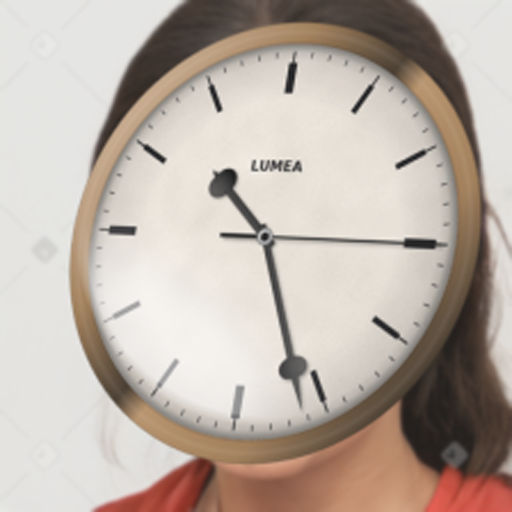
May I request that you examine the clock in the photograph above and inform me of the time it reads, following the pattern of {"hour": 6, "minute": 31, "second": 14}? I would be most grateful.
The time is {"hour": 10, "minute": 26, "second": 15}
